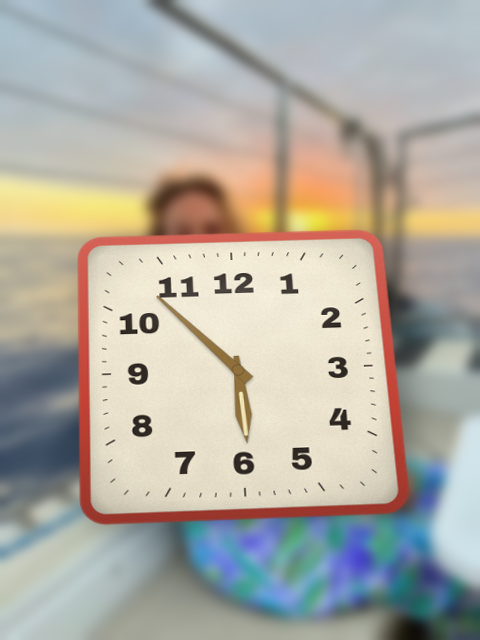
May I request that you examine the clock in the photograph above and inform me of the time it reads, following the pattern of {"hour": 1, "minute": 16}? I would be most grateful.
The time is {"hour": 5, "minute": 53}
